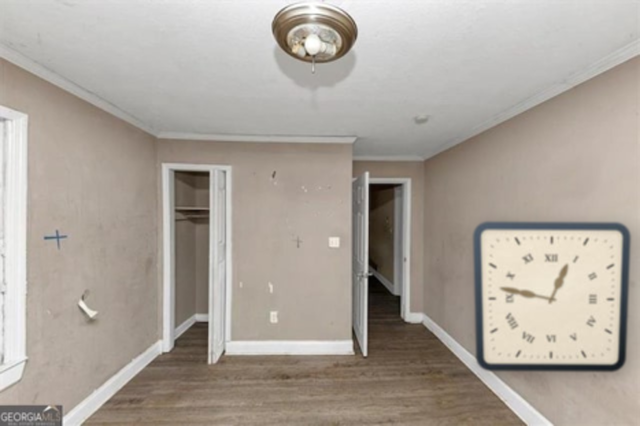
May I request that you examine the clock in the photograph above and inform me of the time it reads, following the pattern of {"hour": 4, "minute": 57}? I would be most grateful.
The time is {"hour": 12, "minute": 47}
